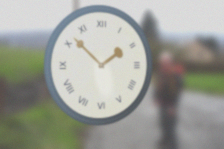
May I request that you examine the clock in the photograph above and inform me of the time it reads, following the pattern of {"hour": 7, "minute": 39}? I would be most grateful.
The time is {"hour": 1, "minute": 52}
